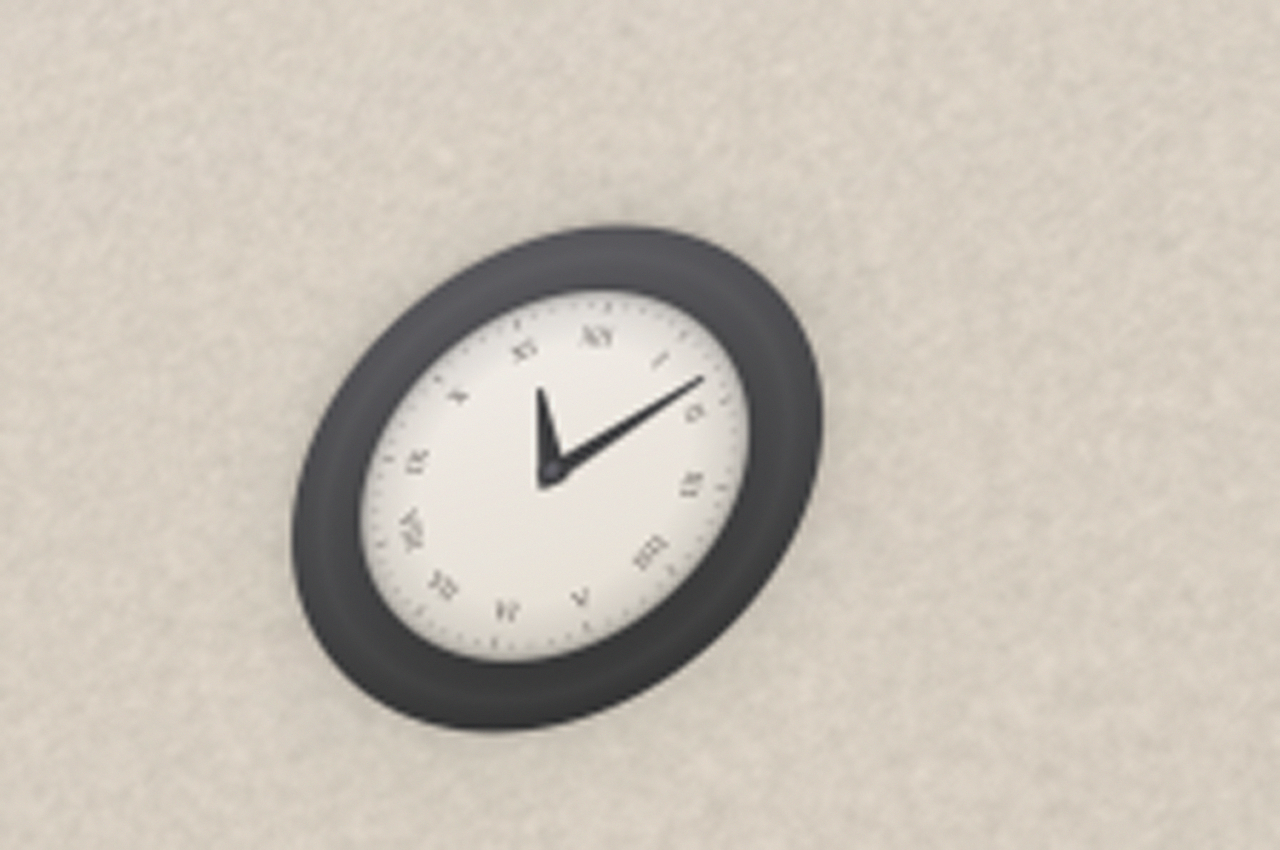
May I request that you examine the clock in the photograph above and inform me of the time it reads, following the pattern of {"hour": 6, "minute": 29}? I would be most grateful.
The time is {"hour": 11, "minute": 8}
